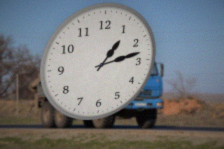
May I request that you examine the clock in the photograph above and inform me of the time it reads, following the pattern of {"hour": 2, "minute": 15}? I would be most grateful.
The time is {"hour": 1, "minute": 13}
